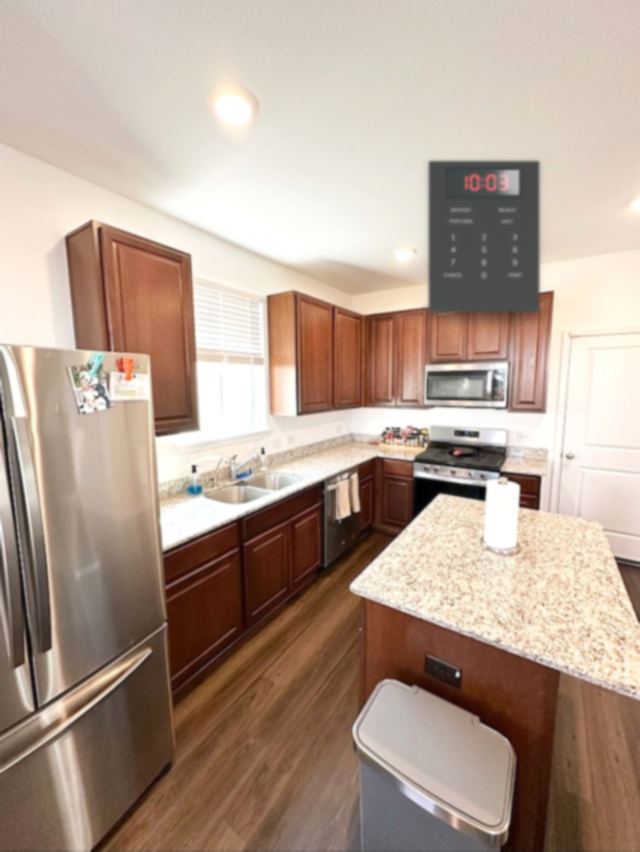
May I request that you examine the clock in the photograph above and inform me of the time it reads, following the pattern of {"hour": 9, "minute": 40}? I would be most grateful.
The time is {"hour": 10, "minute": 3}
